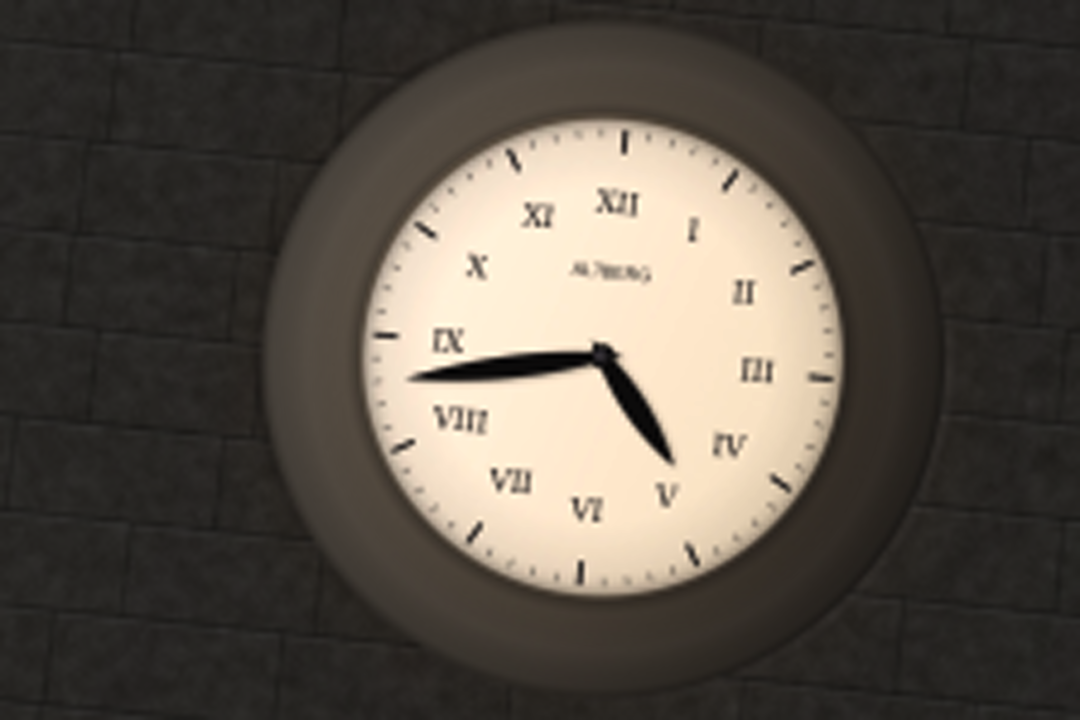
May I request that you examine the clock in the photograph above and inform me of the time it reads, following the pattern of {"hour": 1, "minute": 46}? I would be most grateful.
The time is {"hour": 4, "minute": 43}
